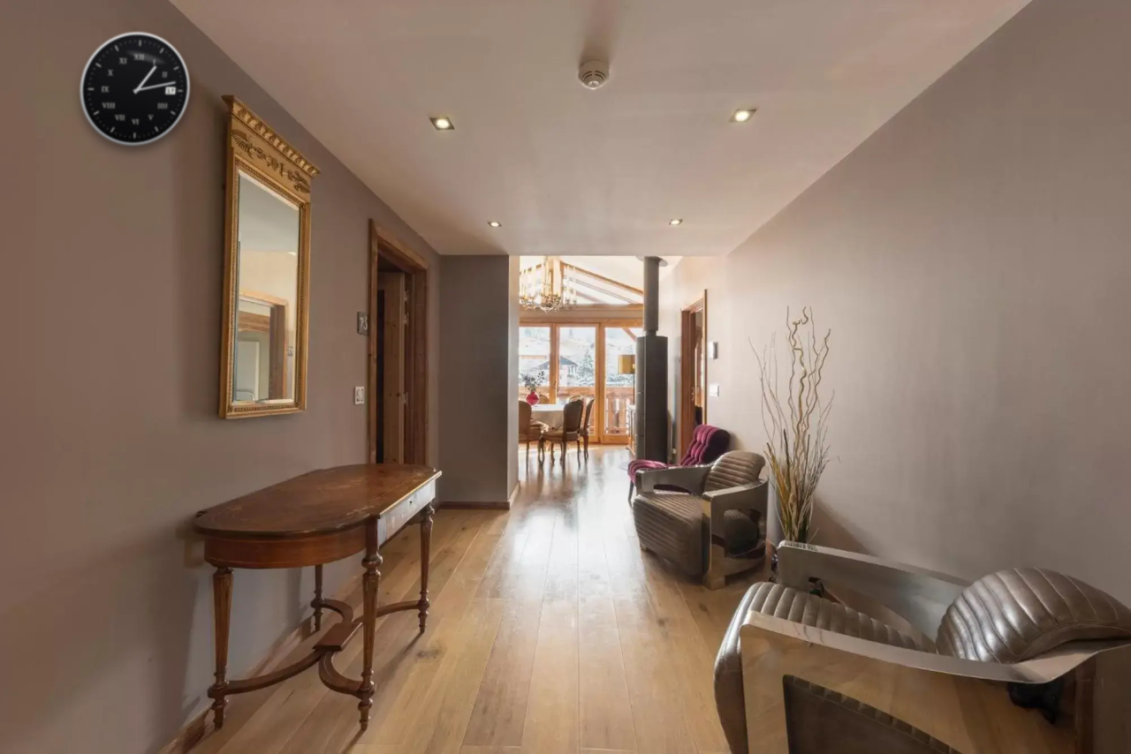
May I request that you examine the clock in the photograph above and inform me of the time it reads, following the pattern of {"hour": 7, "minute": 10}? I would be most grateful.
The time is {"hour": 1, "minute": 13}
